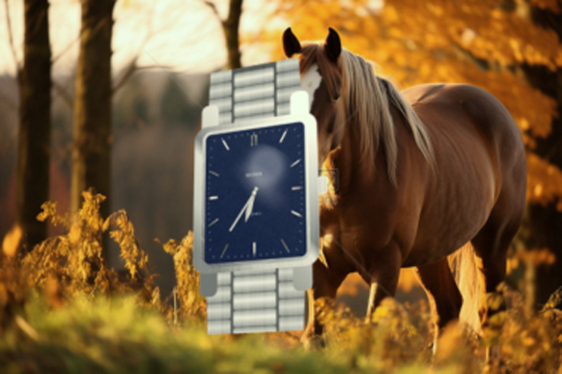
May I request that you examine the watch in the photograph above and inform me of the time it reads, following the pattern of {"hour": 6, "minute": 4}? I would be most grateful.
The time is {"hour": 6, "minute": 36}
